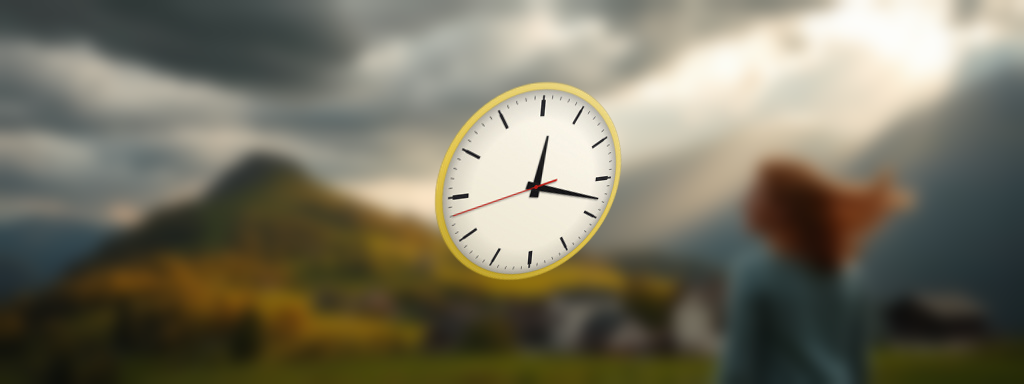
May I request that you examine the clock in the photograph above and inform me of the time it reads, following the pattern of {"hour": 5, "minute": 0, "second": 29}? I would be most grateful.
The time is {"hour": 12, "minute": 17, "second": 43}
